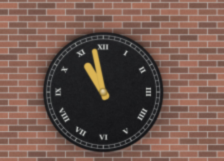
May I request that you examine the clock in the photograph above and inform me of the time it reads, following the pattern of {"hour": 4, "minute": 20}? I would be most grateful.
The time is {"hour": 10, "minute": 58}
